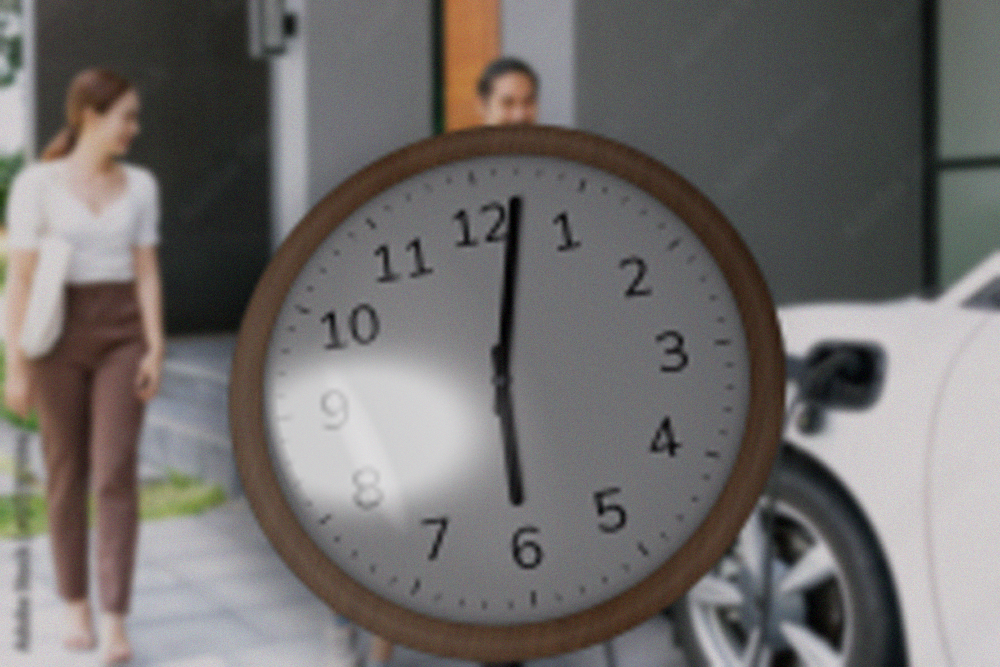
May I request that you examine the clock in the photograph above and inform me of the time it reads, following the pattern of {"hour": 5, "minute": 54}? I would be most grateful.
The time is {"hour": 6, "minute": 2}
